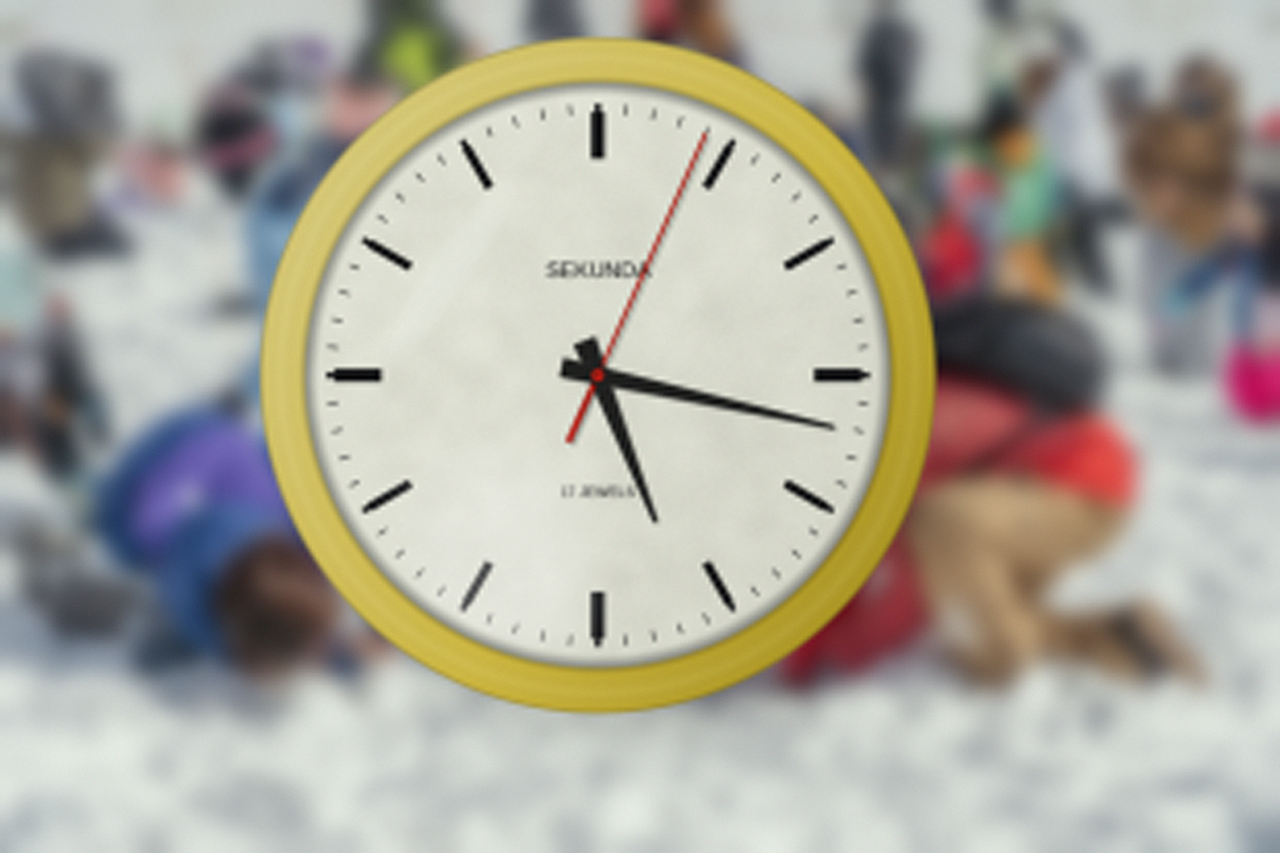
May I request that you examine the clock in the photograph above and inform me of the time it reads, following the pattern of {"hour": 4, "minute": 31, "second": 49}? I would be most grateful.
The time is {"hour": 5, "minute": 17, "second": 4}
